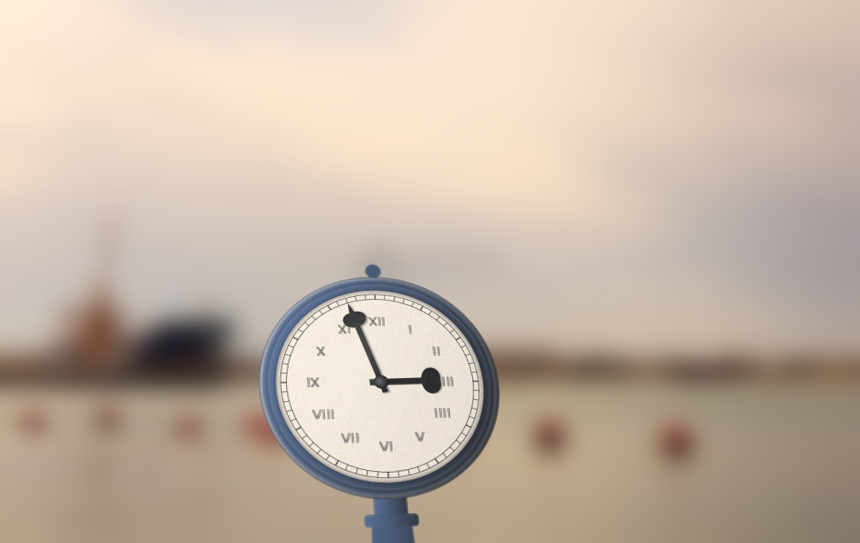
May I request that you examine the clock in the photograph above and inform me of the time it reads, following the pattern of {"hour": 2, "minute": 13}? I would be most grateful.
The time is {"hour": 2, "minute": 57}
